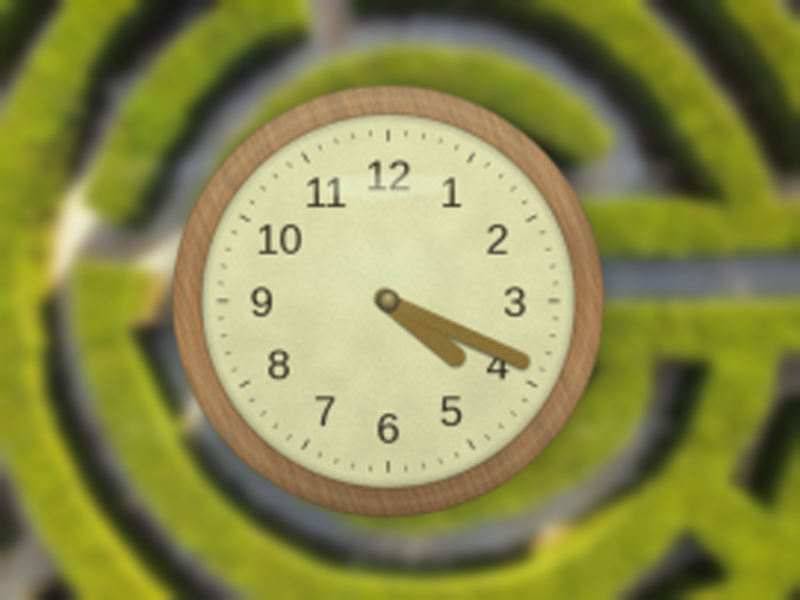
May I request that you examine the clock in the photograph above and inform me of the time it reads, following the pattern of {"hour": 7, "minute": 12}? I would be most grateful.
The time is {"hour": 4, "minute": 19}
